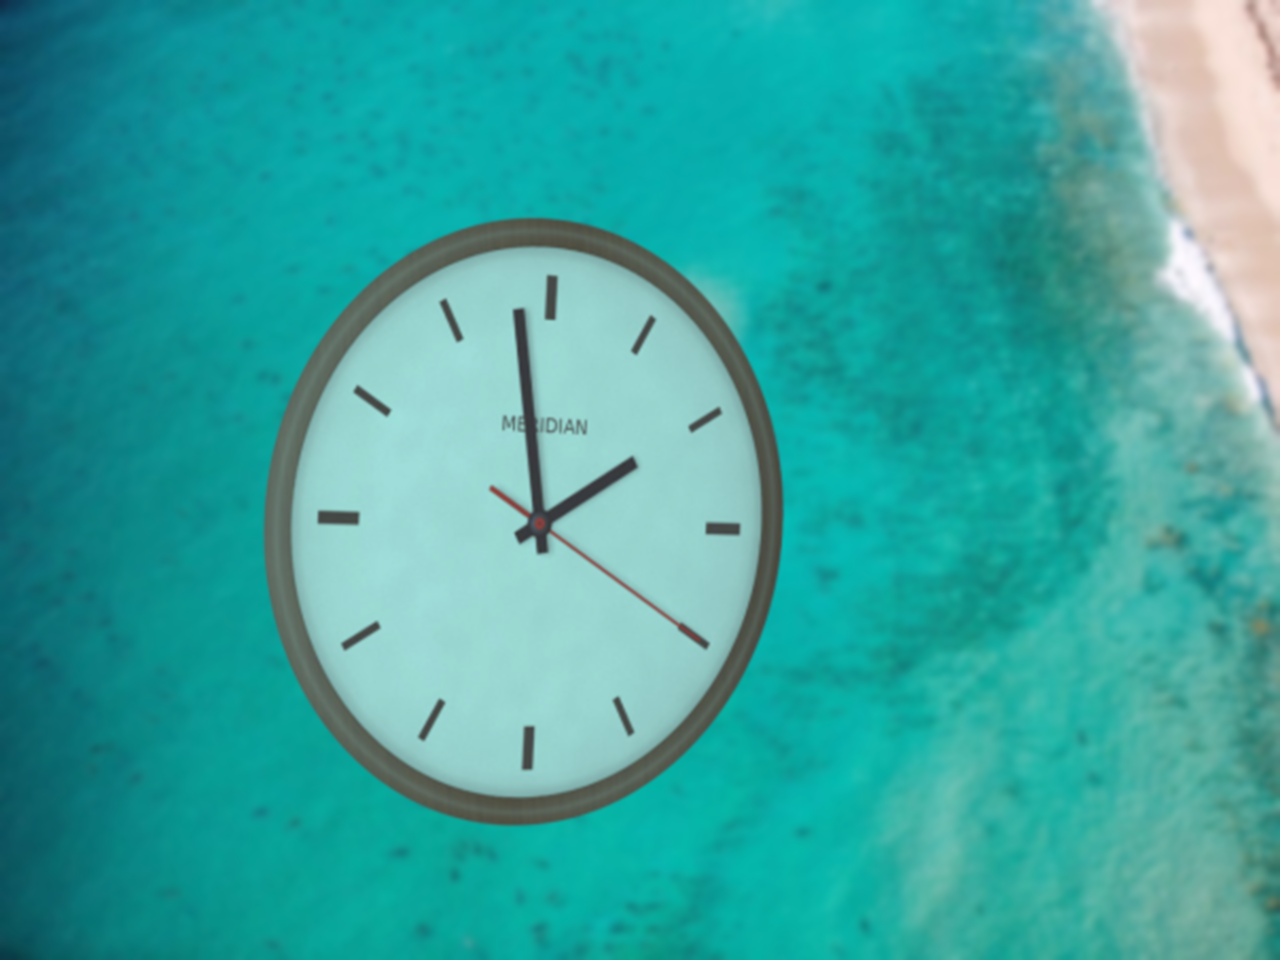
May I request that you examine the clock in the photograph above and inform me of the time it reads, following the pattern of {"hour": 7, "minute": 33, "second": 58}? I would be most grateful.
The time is {"hour": 1, "minute": 58, "second": 20}
